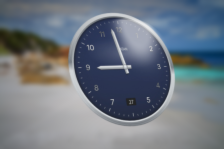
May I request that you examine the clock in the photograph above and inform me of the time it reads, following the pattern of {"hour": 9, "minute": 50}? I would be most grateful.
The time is {"hour": 8, "minute": 58}
